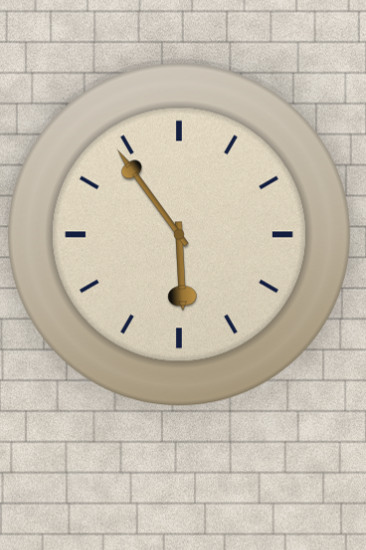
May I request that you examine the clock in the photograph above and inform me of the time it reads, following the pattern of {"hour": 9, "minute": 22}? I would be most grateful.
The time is {"hour": 5, "minute": 54}
